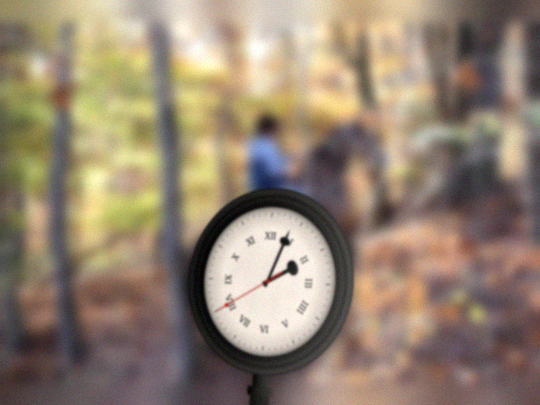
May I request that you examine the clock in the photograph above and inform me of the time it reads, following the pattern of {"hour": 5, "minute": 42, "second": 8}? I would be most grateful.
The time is {"hour": 2, "minute": 3, "second": 40}
